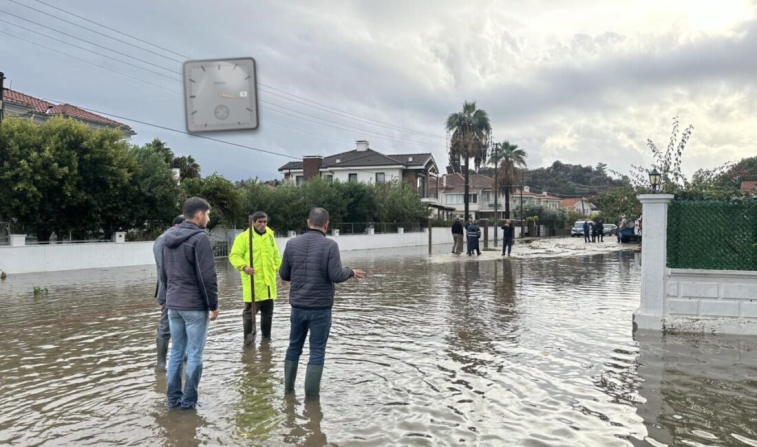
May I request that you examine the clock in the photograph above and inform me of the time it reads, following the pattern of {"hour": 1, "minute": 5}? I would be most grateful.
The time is {"hour": 3, "minute": 17}
